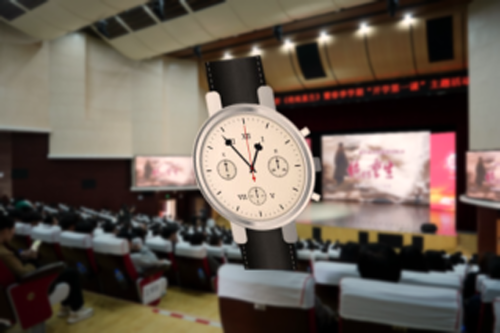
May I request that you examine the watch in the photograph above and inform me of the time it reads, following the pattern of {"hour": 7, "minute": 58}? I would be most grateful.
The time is {"hour": 12, "minute": 54}
